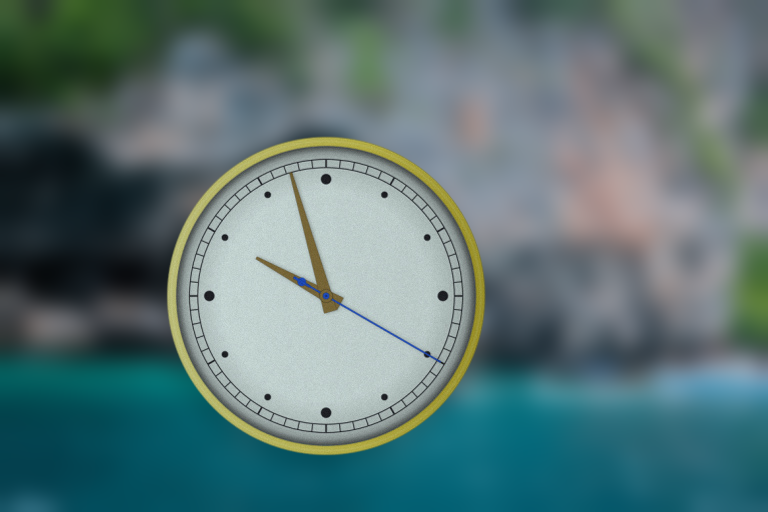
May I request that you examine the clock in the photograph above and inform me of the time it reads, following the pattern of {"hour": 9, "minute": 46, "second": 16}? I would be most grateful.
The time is {"hour": 9, "minute": 57, "second": 20}
